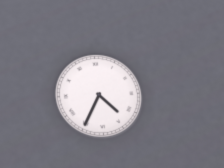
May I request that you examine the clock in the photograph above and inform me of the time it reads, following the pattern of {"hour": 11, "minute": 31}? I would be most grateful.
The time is {"hour": 4, "minute": 35}
